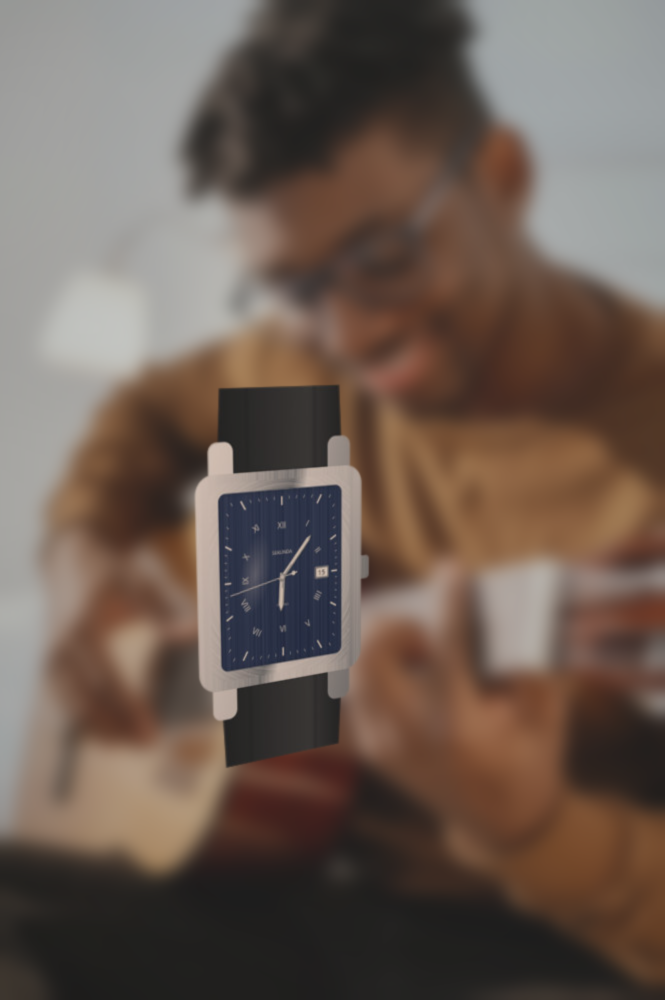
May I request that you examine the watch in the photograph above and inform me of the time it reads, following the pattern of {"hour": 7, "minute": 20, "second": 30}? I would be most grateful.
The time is {"hour": 6, "minute": 6, "second": 43}
